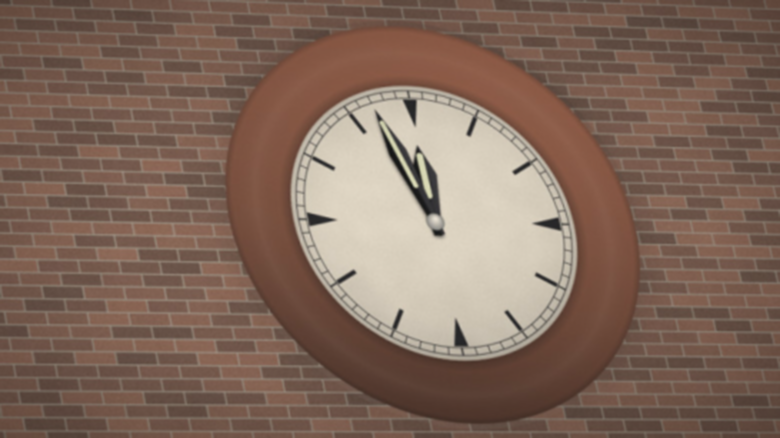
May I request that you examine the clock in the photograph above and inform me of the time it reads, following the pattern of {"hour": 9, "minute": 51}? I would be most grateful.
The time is {"hour": 11, "minute": 57}
